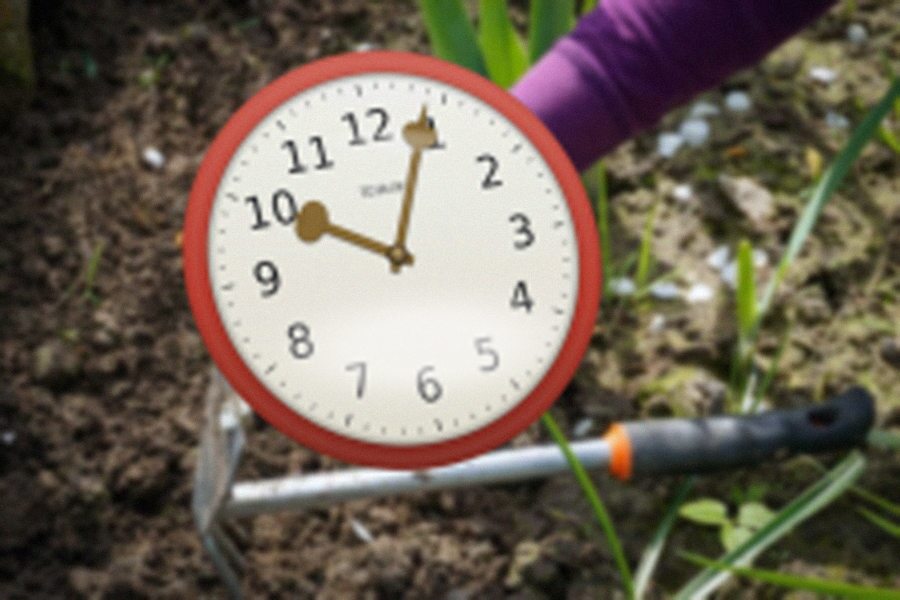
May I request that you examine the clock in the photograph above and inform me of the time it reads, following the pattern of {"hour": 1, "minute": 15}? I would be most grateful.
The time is {"hour": 10, "minute": 4}
